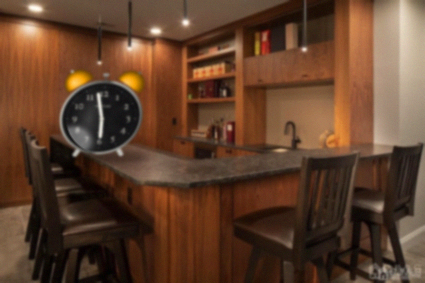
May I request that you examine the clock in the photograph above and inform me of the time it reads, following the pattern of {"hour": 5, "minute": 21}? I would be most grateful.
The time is {"hour": 5, "minute": 58}
